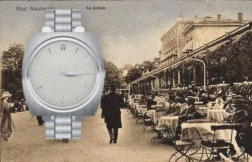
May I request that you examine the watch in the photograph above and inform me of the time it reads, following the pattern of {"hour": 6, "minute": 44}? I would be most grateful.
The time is {"hour": 3, "minute": 15}
